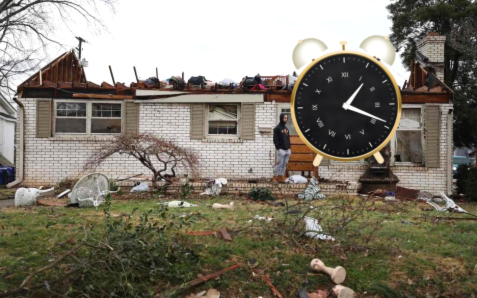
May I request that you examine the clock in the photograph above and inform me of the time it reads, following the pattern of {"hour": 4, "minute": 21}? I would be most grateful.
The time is {"hour": 1, "minute": 19}
